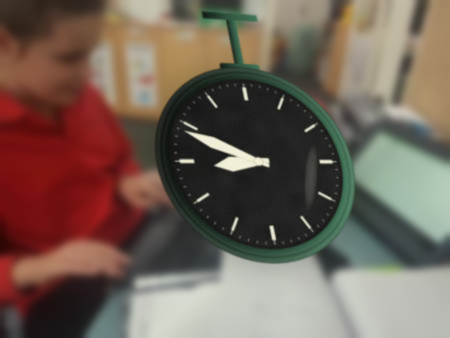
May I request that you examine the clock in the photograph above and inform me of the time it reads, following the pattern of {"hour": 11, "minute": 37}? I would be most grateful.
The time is {"hour": 8, "minute": 49}
